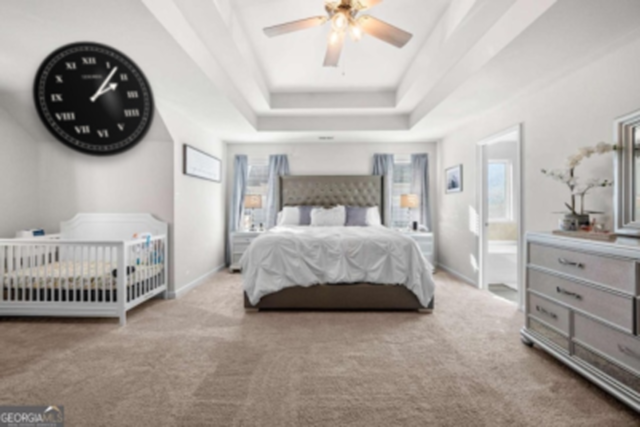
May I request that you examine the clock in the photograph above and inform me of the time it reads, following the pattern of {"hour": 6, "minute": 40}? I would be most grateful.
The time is {"hour": 2, "minute": 7}
